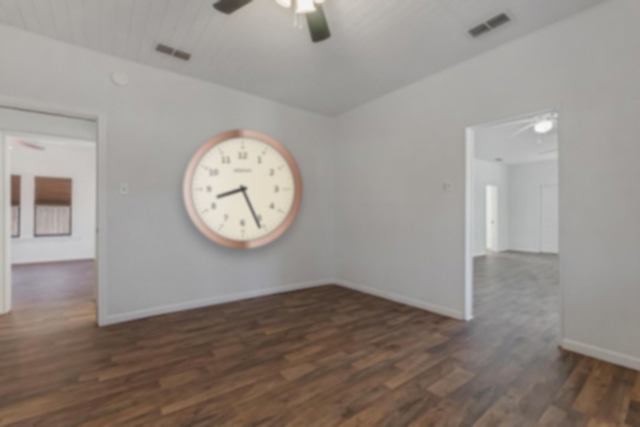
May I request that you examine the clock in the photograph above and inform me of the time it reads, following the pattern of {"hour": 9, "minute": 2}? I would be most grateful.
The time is {"hour": 8, "minute": 26}
